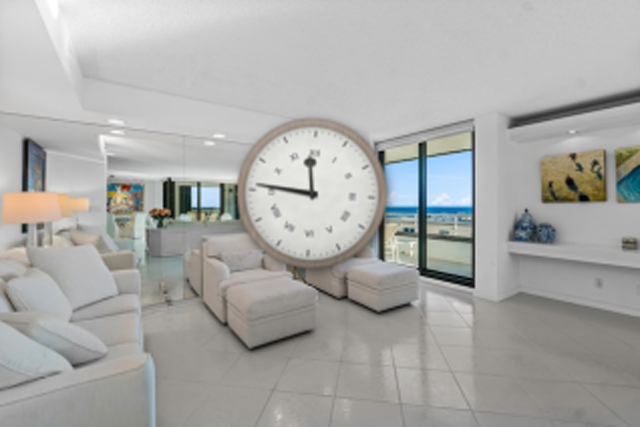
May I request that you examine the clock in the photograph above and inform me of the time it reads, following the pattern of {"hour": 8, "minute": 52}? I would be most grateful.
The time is {"hour": 11, "minute": 46}
